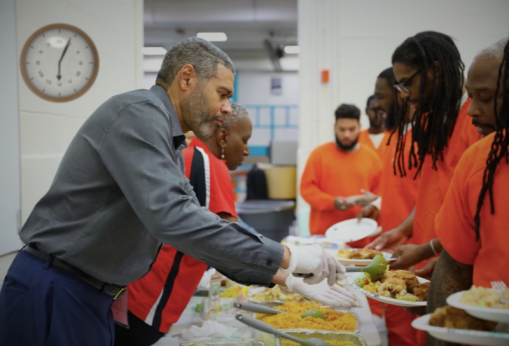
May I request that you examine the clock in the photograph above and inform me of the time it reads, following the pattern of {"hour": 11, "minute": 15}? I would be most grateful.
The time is {"hour": 6, "minute": 4}
